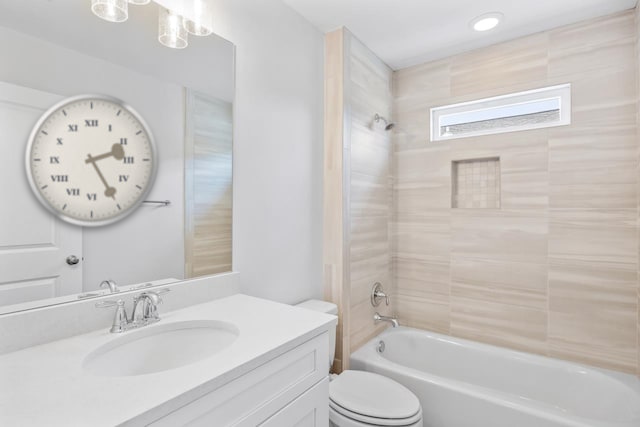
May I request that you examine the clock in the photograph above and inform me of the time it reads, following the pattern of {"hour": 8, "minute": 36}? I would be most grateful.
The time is {"hour": 2, "minute": 25}
